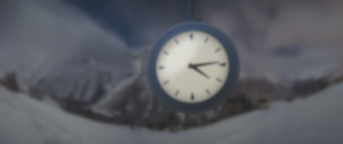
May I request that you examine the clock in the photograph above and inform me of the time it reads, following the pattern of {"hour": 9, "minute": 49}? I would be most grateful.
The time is {"hour": 4, "minute": 14}
